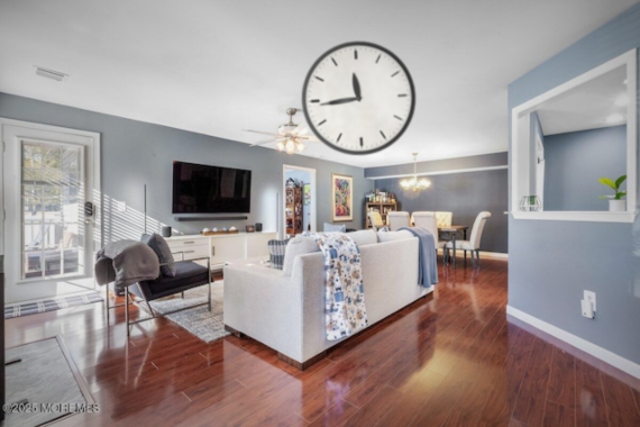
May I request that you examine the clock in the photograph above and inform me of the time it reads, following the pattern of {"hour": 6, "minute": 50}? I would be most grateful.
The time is {"hour": 11, "minute": 44}
